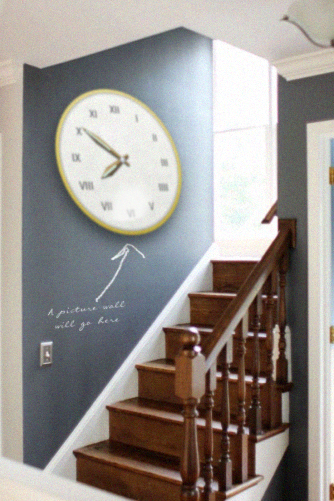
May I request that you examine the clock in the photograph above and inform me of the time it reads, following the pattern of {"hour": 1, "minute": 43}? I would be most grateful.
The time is {"hour": 7, "minute": 51}
